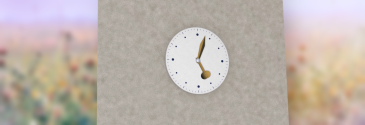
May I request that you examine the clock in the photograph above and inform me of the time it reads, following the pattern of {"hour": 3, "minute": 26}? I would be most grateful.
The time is {"hour": 5, "minute": 3}
